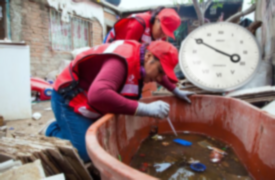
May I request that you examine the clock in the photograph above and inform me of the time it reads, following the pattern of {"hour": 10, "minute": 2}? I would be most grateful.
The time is {"hour": 3, "minute": 50}
